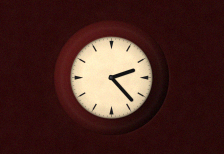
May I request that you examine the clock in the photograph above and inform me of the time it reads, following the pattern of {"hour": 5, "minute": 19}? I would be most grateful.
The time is {"hour": 2, "minute": 23}
